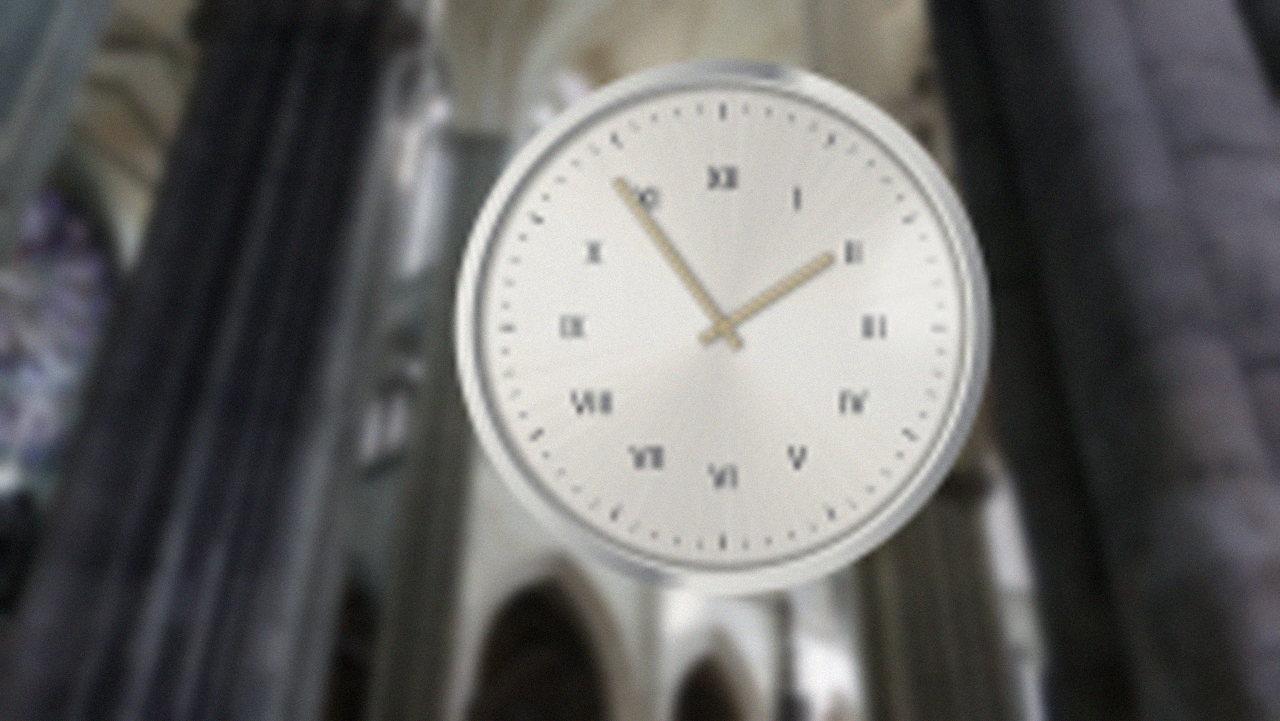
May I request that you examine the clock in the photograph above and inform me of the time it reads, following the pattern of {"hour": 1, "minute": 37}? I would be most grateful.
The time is {"hour": 1, "minute": 54}
